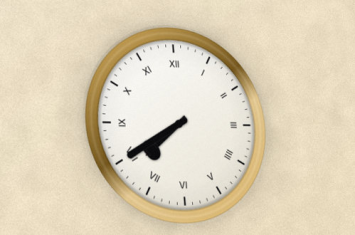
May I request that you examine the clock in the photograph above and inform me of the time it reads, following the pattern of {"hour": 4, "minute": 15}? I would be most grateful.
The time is {"hour": 7, "minute": 40}
